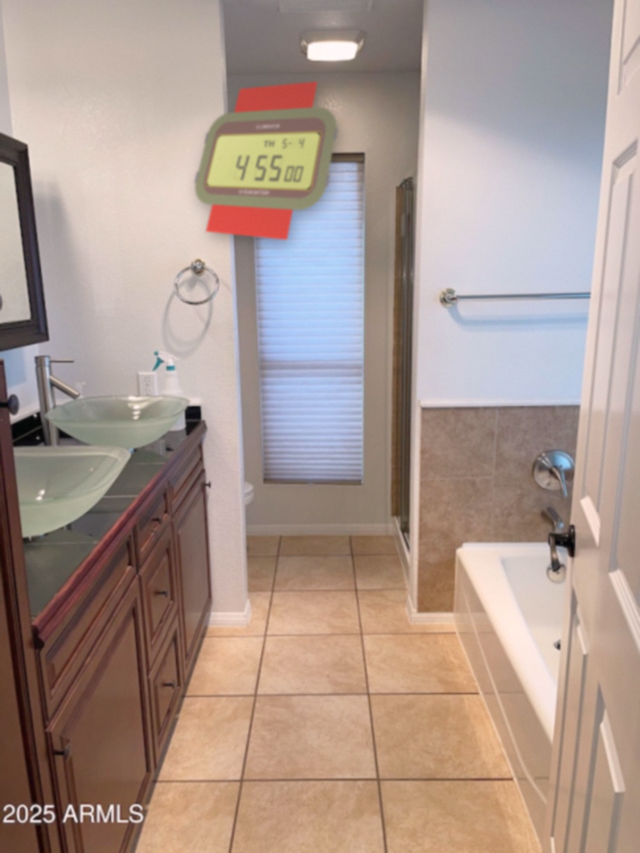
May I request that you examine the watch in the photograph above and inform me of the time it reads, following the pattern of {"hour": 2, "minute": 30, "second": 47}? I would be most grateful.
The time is {"hour": 4, "minute": 55, "second": 0}
